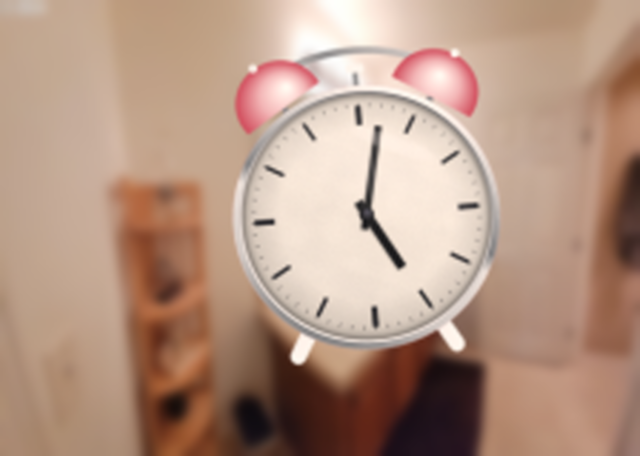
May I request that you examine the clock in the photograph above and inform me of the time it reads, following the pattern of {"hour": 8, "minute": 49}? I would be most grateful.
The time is {"hour": 5, "minute": 2}
